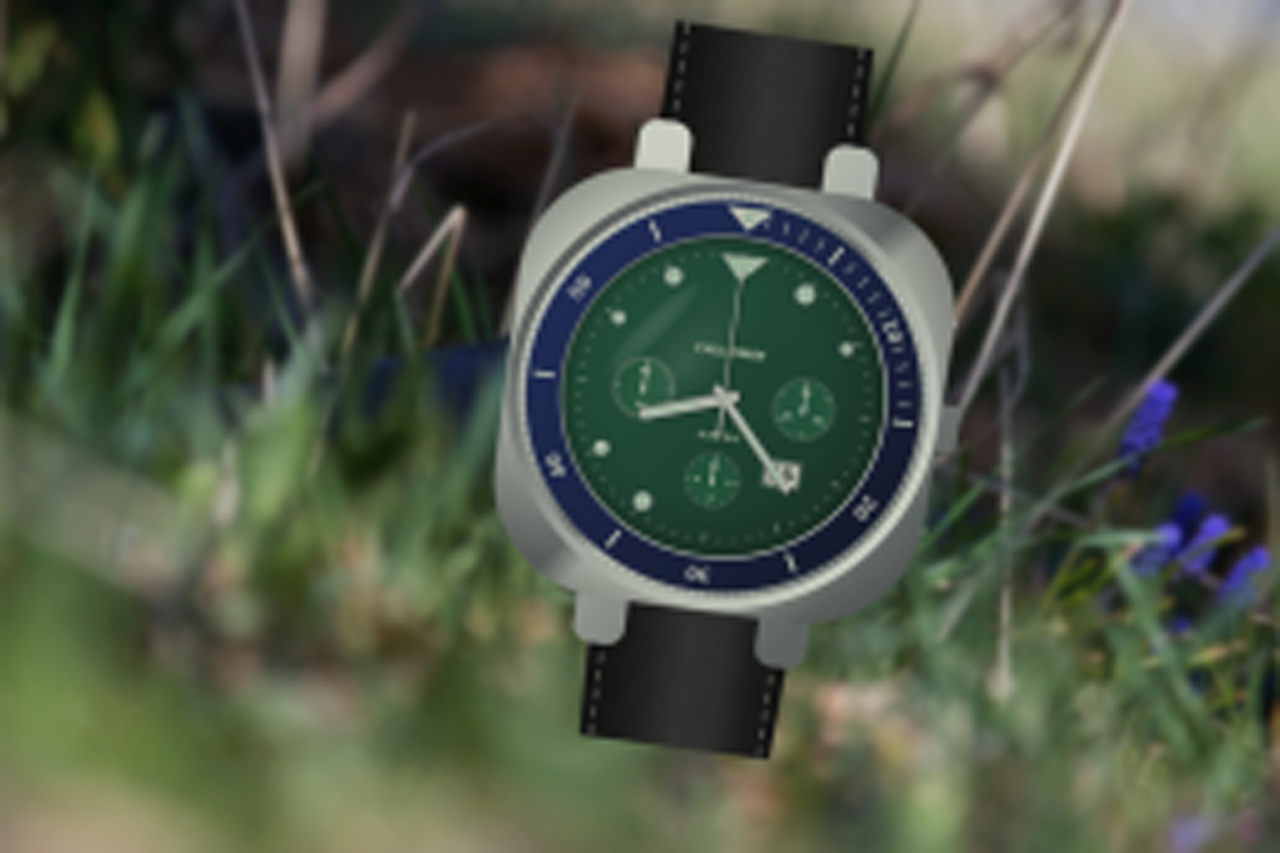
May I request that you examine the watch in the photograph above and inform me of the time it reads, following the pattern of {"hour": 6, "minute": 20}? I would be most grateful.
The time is {"hour": 8, "minute": 23}
